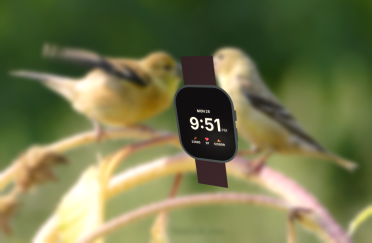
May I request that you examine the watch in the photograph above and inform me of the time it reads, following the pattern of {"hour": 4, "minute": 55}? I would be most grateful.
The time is {"hour": 9, "minute": 51}
